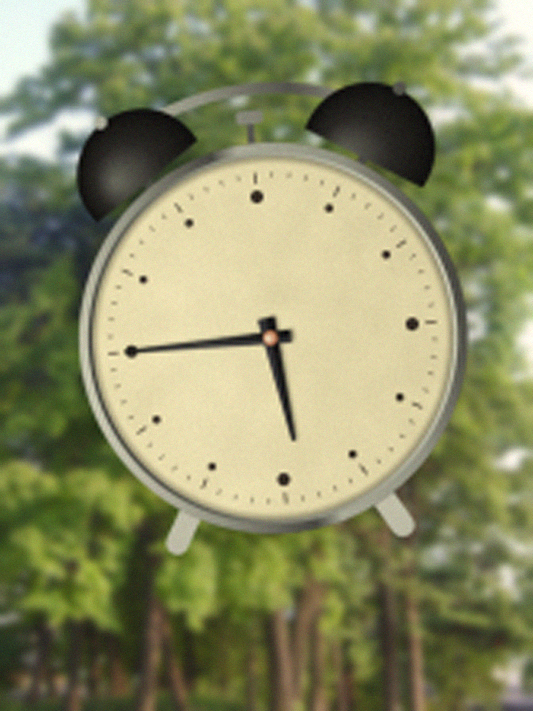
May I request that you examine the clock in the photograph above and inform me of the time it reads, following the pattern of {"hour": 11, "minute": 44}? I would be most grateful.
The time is {"hour": 5, "minute": 45}
